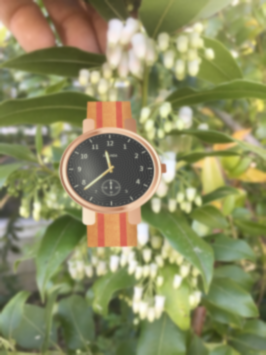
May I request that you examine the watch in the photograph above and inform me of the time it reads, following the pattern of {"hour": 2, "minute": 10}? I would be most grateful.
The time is {"hour": 11, "minute": 38}
